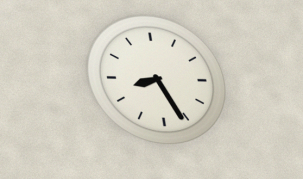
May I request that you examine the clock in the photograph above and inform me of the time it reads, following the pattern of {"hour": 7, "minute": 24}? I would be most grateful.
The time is {"hour": 8, "minute": 26}
